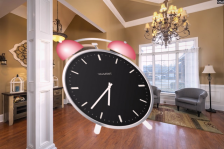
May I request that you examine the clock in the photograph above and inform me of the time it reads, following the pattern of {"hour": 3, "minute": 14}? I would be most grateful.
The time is {"hour": 6, "minute": 38}
